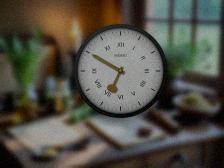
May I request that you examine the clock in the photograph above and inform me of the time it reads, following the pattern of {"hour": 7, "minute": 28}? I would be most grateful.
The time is {"hour": 6, "minute": 50}
